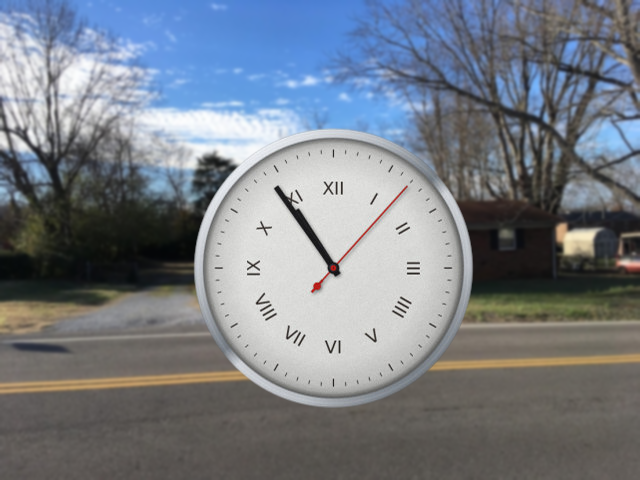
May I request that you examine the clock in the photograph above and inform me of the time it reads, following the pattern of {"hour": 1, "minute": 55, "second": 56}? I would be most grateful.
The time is {"hour": 10, "minute": 54, "second": 7}
